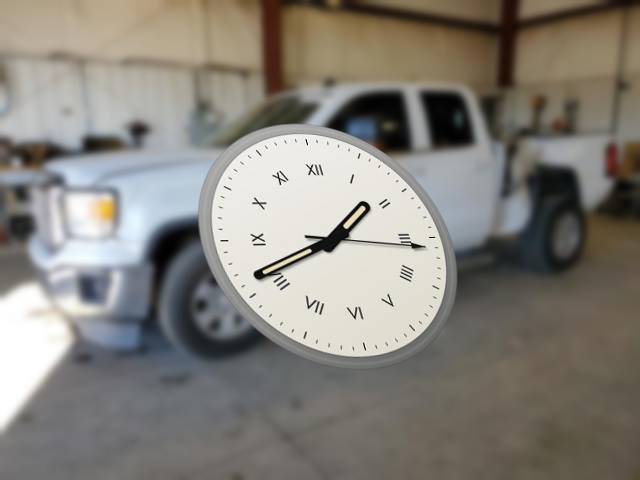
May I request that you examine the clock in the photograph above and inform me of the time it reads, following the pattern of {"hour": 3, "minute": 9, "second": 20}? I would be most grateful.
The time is {"hour": 1, "minute": 41, "second": 16}
